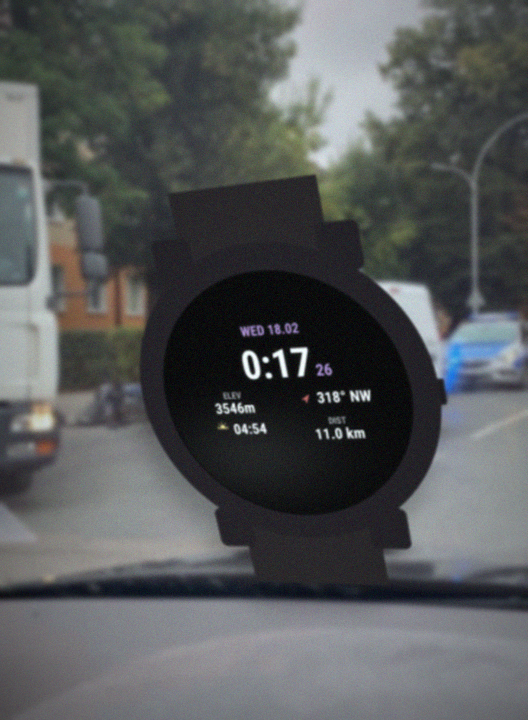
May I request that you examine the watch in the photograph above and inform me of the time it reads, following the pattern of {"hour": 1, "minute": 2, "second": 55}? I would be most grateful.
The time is {"hour": 0, "minute": 17, "second": 26}
